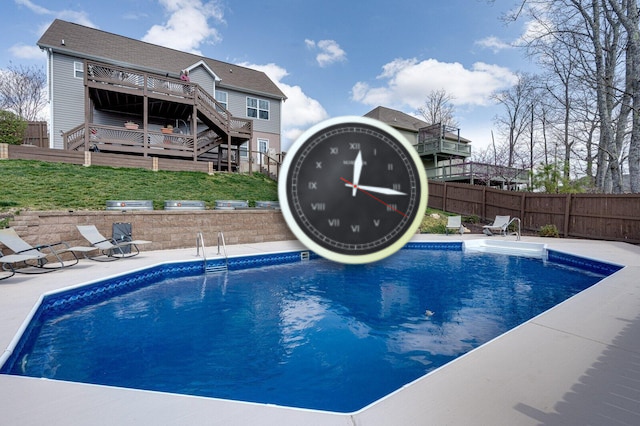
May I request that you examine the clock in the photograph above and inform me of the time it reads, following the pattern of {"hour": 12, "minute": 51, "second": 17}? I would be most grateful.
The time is {"hour": 12, "minute": 16, "second": 20}
